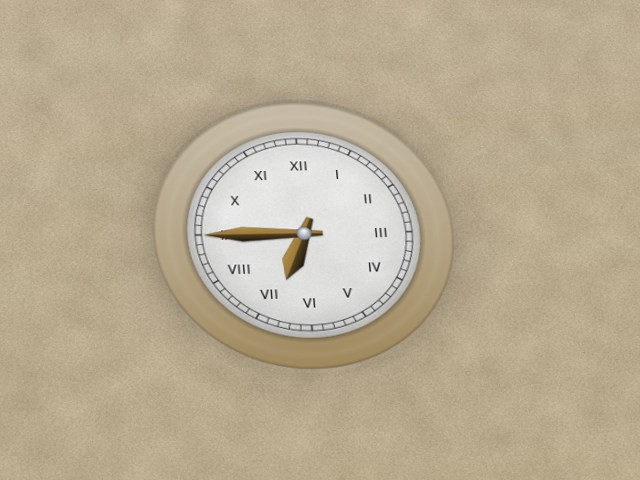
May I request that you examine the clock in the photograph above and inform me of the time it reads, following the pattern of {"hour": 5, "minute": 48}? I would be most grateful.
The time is {"hour": 6, "minute": 45}
